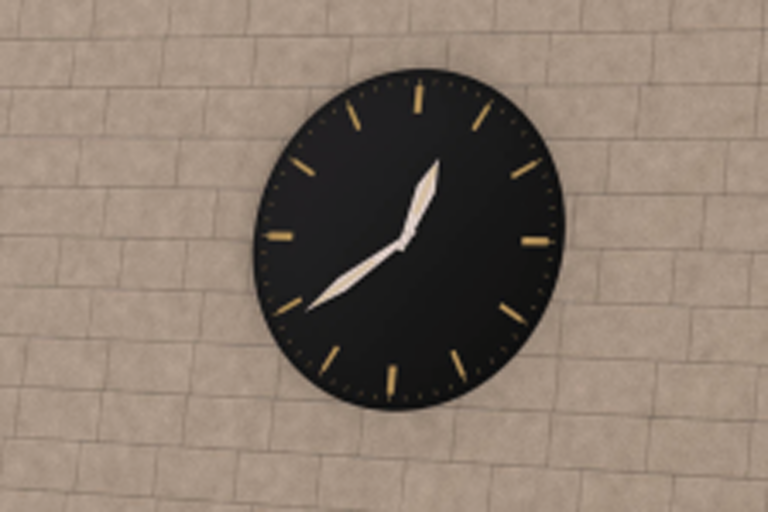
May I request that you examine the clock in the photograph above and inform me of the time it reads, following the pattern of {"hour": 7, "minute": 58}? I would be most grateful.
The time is {"hour": 12, "minute": 39}
